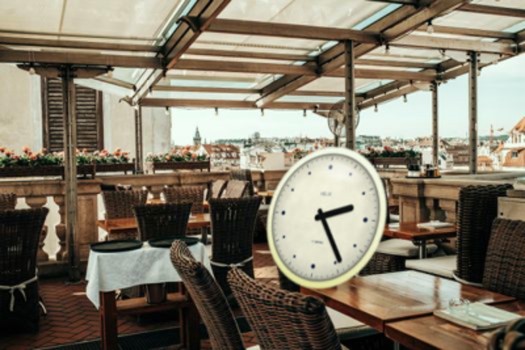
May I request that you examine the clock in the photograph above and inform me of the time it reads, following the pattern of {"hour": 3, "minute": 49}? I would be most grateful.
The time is {"hour": 2, "minute": 24}
